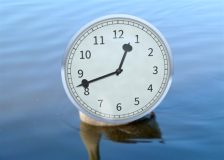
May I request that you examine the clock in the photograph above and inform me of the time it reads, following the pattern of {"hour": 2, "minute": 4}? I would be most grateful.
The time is {"hour": 12, "minute": 42}
